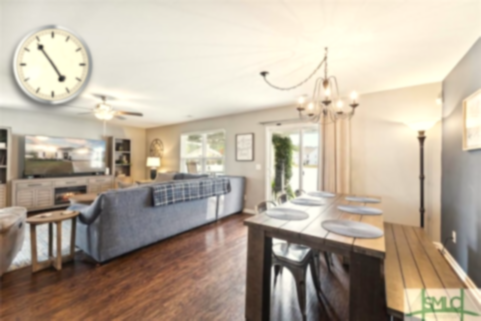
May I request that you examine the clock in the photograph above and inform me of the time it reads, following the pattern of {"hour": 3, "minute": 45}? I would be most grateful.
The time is {"hour": 4, "minute": 54}
